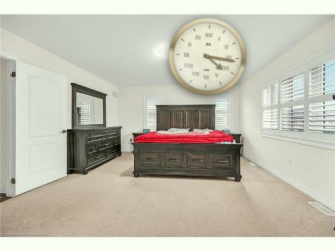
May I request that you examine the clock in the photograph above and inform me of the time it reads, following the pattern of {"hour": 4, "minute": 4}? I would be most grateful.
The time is {"hour": 4, "minute": 16}
